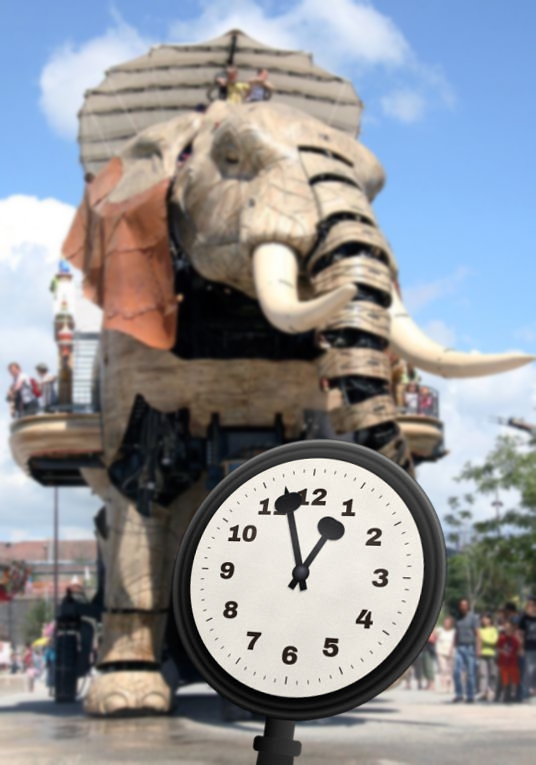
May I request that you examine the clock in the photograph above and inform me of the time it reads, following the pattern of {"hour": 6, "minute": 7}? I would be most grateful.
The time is {"hour": 12, "minute": 57}
